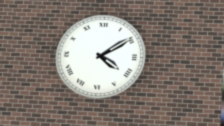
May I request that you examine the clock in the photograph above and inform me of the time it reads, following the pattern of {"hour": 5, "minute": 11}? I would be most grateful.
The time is {"hour": 4, "minute": 9}
